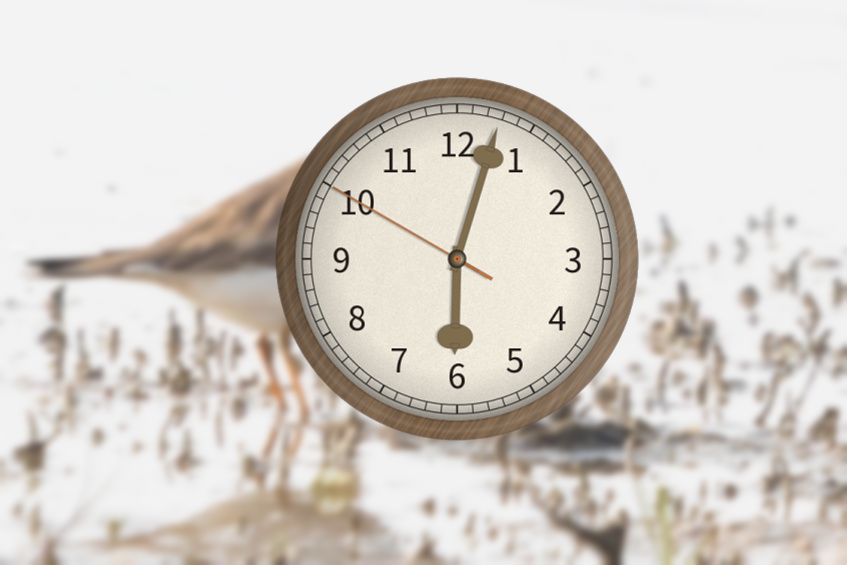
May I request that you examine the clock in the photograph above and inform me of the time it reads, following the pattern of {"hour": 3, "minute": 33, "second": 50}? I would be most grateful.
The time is {"hour": 6, "minute": 2, "second": 50}
